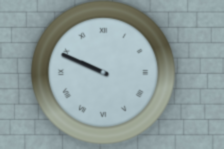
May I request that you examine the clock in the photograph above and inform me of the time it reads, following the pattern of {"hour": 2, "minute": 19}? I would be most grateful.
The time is {"hour": 9, "minute": 49}
